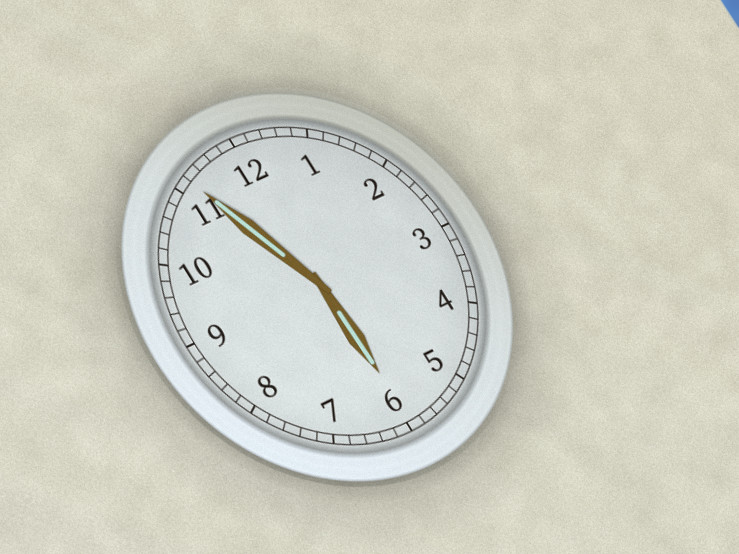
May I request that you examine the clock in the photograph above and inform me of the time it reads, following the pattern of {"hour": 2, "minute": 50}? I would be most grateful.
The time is {"hour": 5, "minute": 56}
